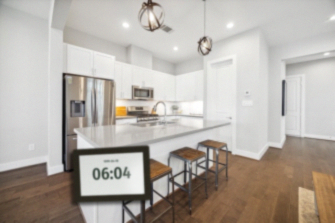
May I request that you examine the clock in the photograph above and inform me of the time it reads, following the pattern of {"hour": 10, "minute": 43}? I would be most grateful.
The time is {"hour": 6, "minute": 4}
